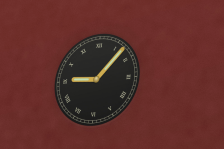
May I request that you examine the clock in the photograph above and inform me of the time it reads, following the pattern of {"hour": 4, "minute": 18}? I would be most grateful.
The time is {"hour": 9, "minute": 7}
